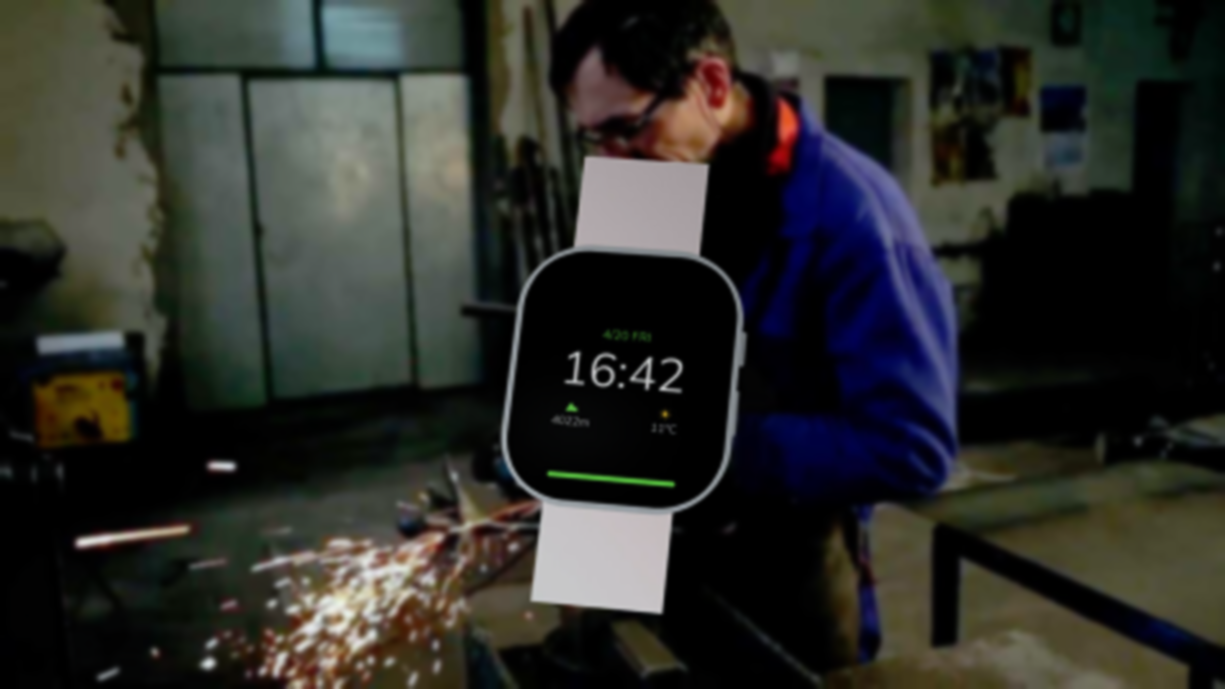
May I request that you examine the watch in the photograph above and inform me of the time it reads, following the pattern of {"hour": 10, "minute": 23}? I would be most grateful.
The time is {"hour": 16, "minute": 42}
